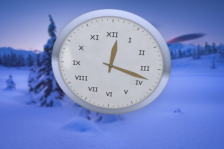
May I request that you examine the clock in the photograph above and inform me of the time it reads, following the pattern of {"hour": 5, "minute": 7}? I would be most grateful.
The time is {"hour": 12, "minute": 18}
